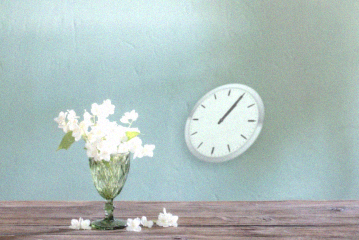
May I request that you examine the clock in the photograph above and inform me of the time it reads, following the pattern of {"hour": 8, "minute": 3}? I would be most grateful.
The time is {"hour": 1, "minute": 5}
